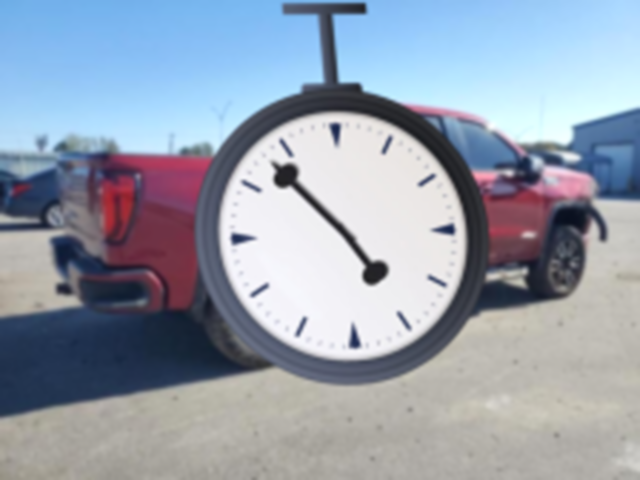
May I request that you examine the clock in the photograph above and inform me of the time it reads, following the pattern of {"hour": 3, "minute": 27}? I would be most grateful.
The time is {"hour": 4, "minute": 53}
